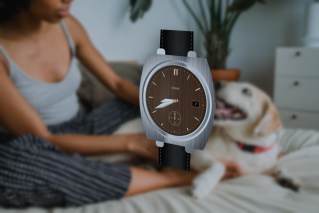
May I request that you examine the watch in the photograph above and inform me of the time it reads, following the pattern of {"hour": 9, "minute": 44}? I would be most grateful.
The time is {"hour": 8, "minute": 41}
